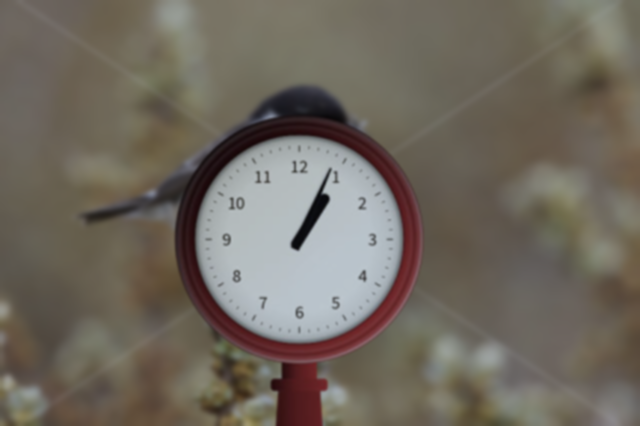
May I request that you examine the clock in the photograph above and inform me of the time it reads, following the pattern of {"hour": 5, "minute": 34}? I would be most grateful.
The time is {"hour": 1, "minute": 4}
